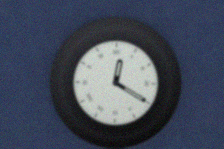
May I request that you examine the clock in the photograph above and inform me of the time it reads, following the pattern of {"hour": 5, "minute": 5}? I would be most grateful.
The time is {"hour": 12, "minute": 20}
